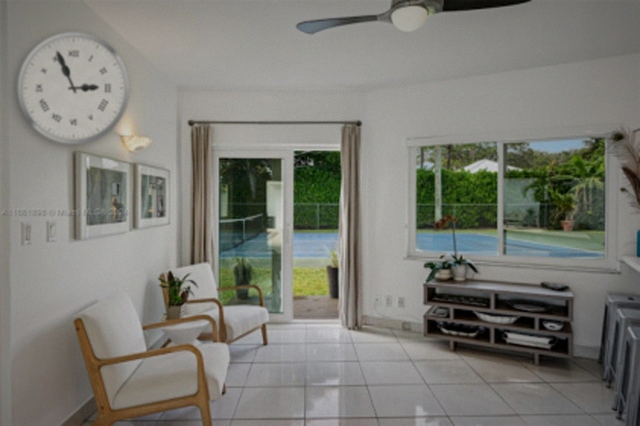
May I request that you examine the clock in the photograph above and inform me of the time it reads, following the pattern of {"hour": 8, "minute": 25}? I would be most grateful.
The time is {"hour": 2, "minute": 56}
